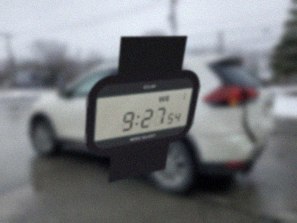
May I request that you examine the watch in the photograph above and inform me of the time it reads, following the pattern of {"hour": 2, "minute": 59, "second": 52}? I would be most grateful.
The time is {"hour": 9, "minute": 27, "second": 54}
